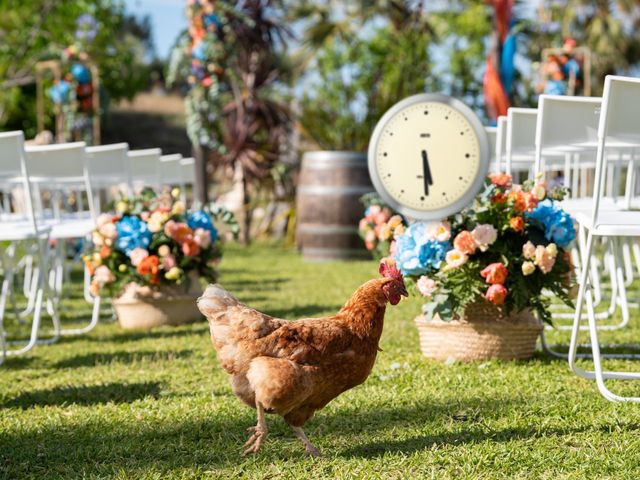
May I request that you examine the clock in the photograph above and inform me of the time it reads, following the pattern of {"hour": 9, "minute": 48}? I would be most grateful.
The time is {"hour": 5, "minute": 29}
